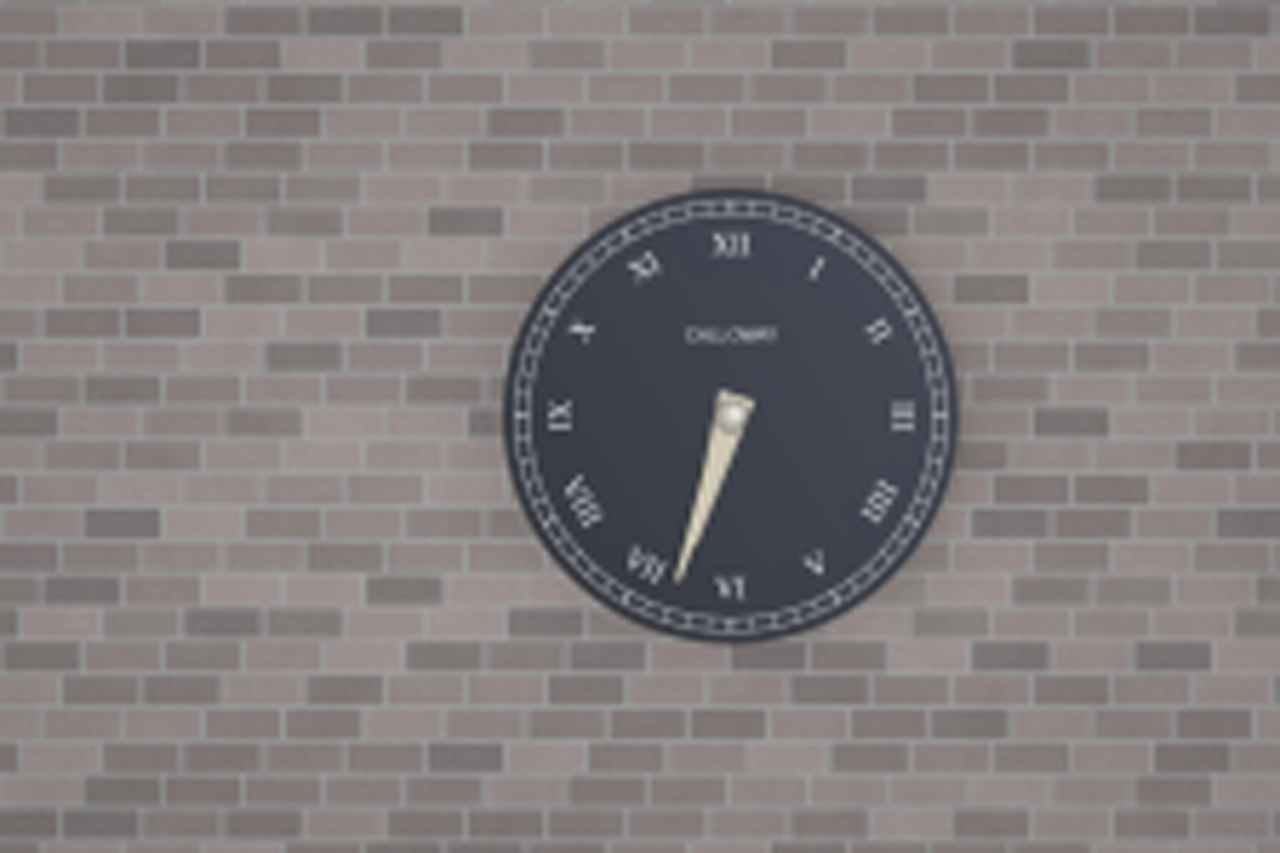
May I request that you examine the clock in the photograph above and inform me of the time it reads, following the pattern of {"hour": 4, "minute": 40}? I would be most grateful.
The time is {"hour": 6, "minute": 33}
